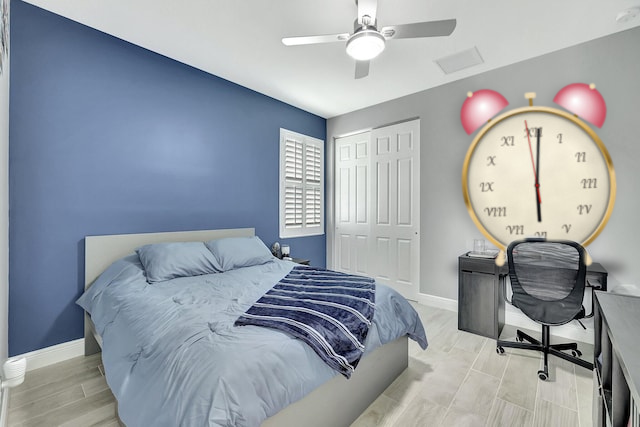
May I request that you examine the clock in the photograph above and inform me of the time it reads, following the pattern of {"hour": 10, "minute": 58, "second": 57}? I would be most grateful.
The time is {"hour": 6, "minute": 0, "second": 59}
